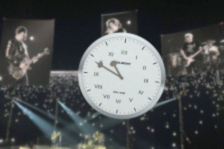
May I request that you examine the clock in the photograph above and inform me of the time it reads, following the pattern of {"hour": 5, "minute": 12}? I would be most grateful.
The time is {"hour": 10, "minute": 49}
